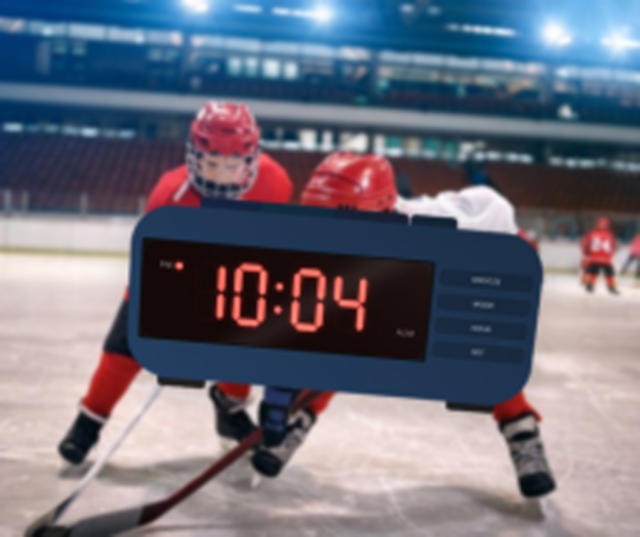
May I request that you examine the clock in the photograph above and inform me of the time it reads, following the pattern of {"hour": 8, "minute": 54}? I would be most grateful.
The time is {"hour": 10, "minute": 4}
